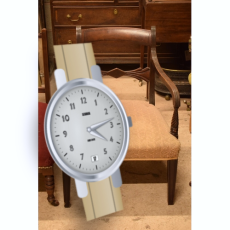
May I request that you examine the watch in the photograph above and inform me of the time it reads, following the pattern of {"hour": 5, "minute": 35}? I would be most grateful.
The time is {"hour": 4, "minute": 13}
